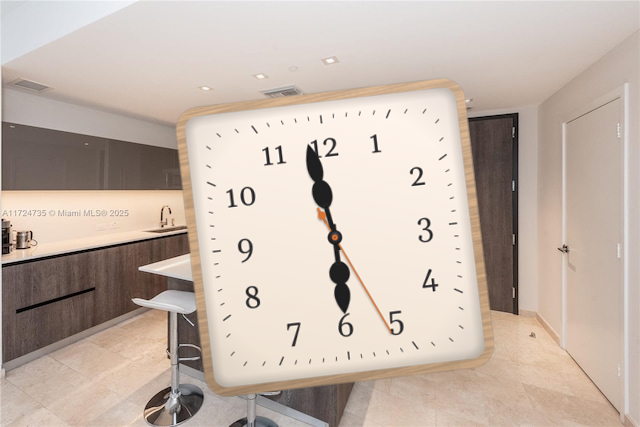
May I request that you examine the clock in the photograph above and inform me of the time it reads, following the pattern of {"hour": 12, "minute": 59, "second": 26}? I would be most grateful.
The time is {"hour": 5, "minute": 58, "second": 26}
